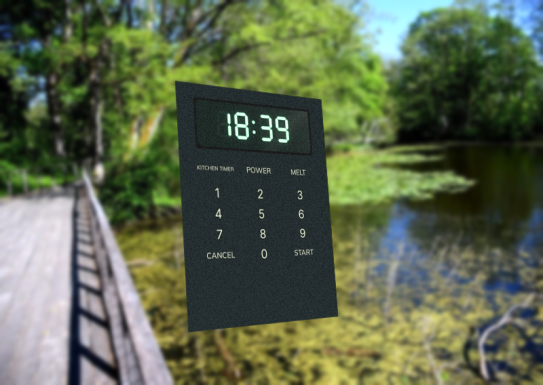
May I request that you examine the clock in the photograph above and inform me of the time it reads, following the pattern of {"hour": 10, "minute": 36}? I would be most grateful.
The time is {"hour": 18, "minute": 39}
